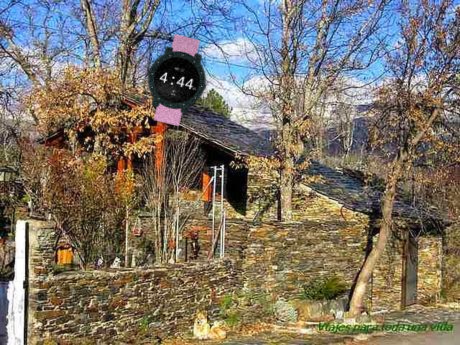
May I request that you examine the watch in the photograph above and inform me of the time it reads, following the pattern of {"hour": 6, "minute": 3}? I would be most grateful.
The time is {"hour": 4, "minute": 44}
